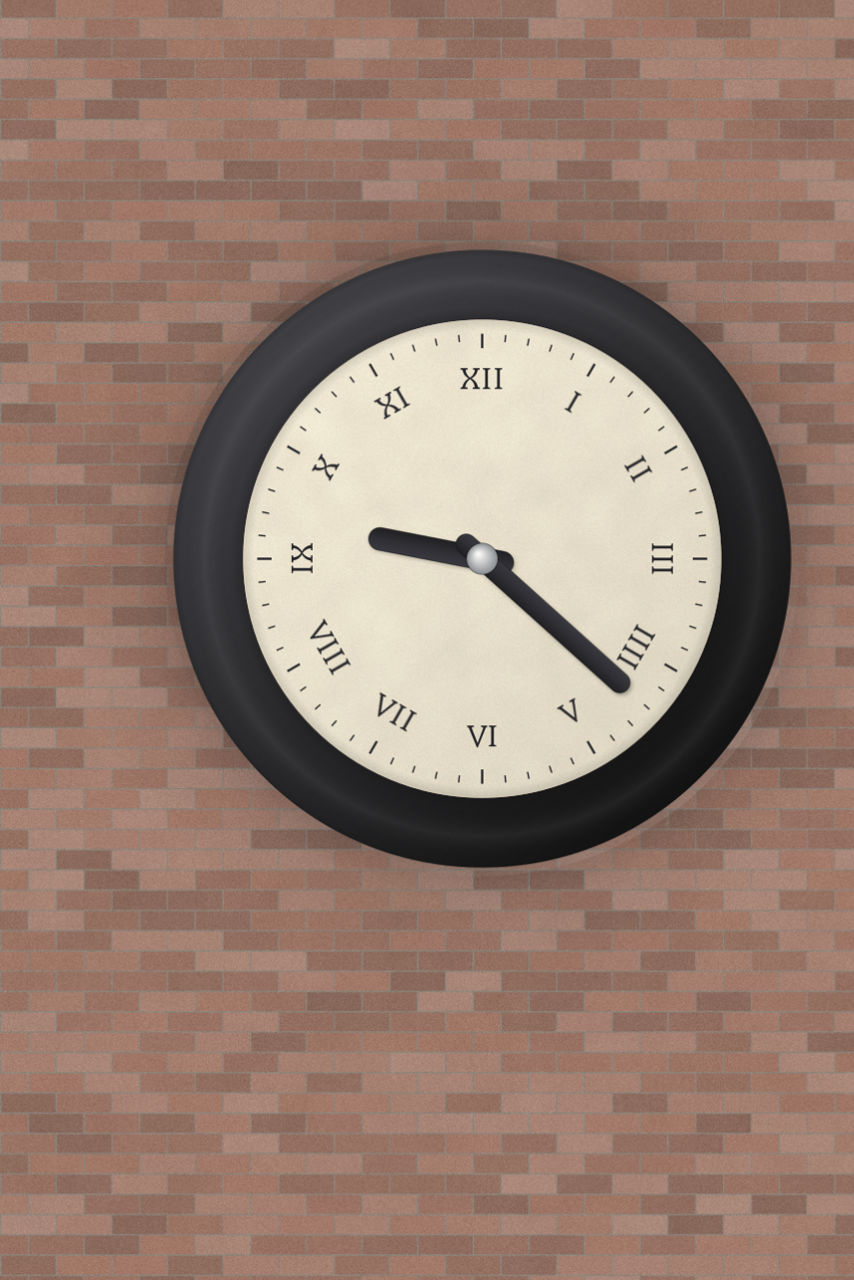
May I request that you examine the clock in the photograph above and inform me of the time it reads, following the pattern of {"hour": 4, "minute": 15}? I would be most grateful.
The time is {"hour": 9, "minute": 22}
